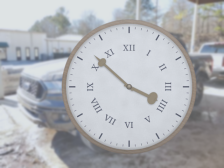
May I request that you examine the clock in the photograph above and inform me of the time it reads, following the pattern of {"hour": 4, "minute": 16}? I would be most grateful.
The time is {"hour": 3, "minute": 52}
